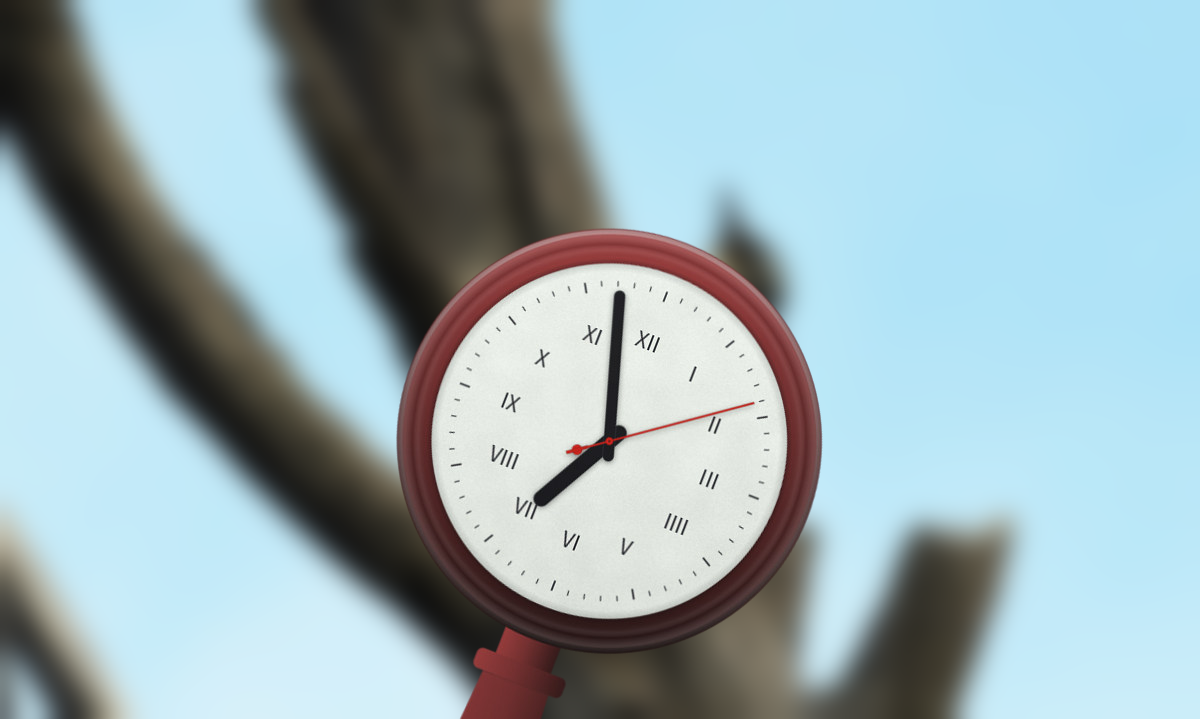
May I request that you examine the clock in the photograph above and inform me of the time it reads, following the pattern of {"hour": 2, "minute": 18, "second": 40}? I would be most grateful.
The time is {"hour": 6, "minute": 57, "second": 9}
